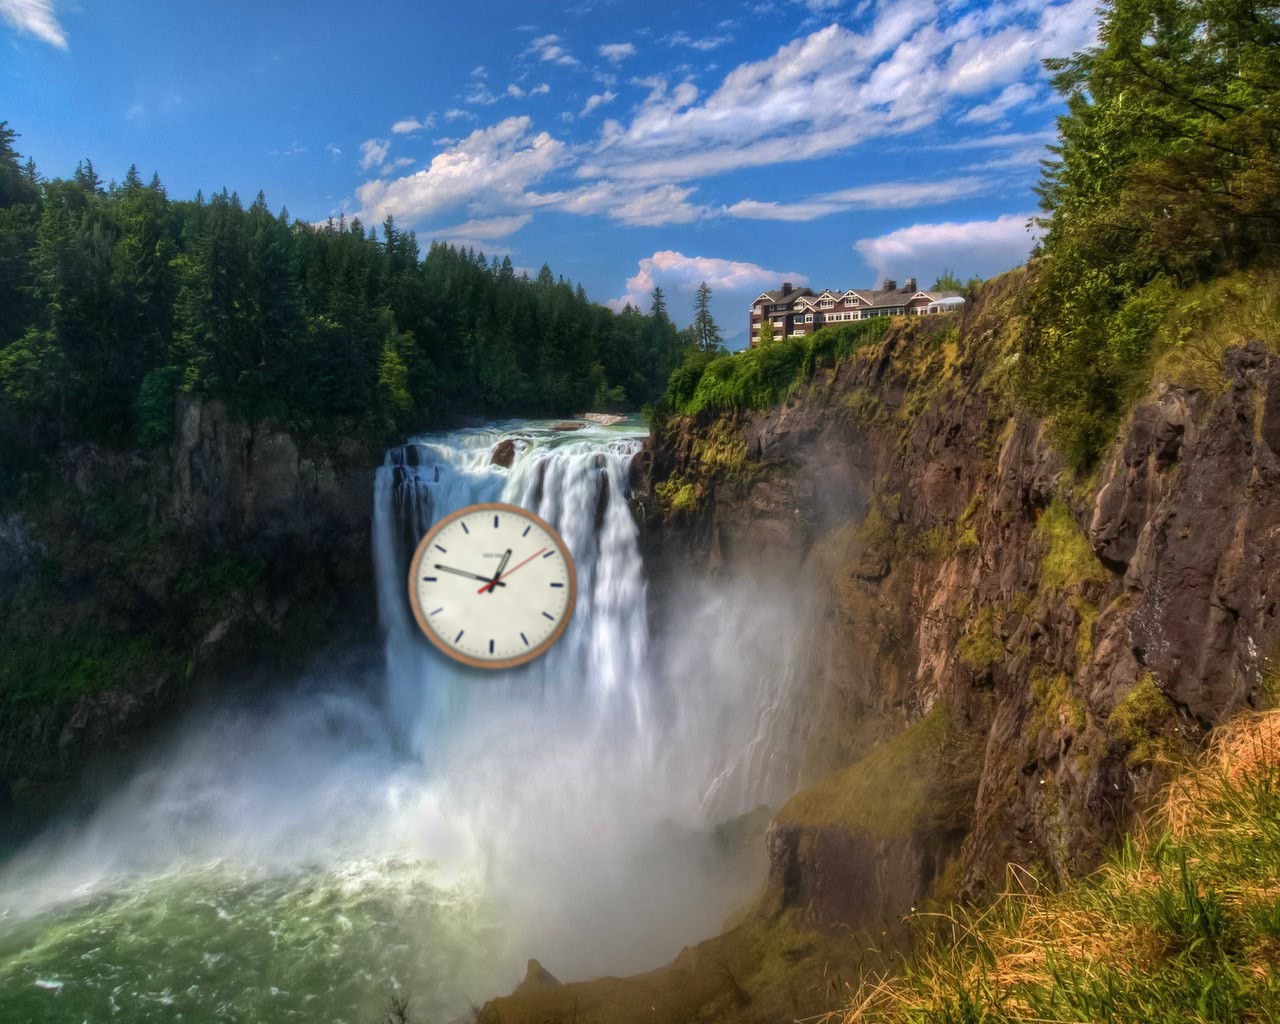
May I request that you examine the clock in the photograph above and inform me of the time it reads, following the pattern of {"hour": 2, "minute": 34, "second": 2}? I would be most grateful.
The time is {"hour": 12, "minute": 47, "second": 9}
